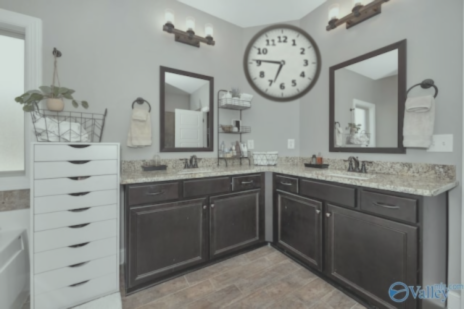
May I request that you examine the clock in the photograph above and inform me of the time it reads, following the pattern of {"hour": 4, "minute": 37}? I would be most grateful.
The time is {"hour": 6, "minute": 46}
